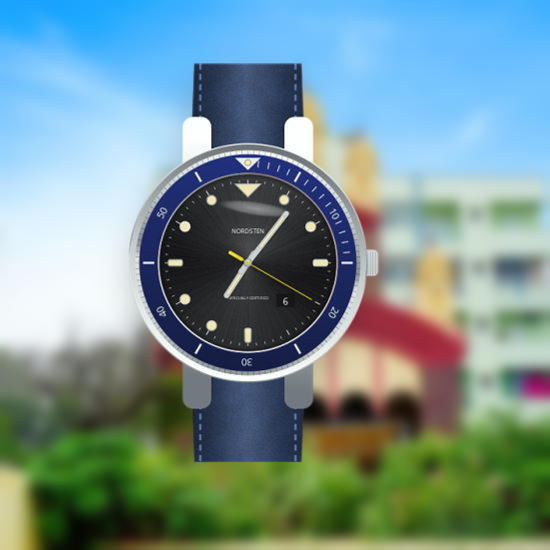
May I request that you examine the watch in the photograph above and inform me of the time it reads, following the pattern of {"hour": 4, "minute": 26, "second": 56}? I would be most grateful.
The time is {"hour": 7, "minute": 6, "second": 20}
